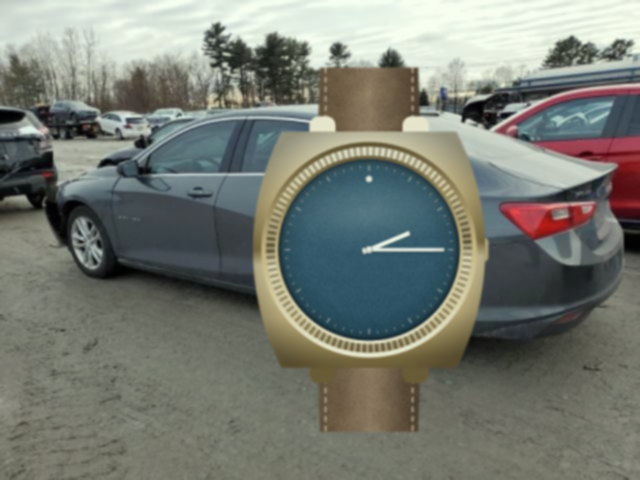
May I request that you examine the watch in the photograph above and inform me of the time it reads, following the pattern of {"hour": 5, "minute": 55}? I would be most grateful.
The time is {"hour": 2, "minute": 15}
